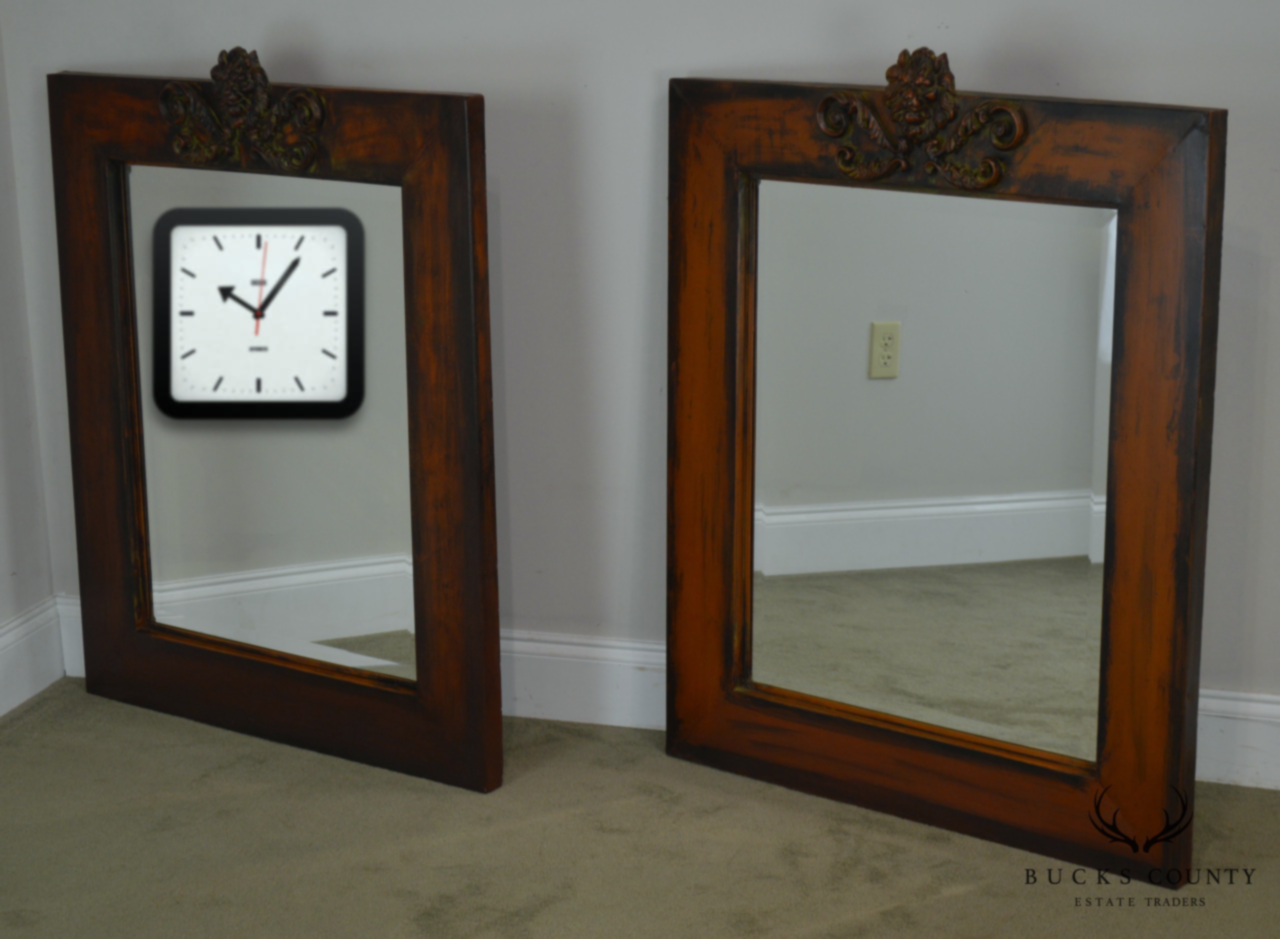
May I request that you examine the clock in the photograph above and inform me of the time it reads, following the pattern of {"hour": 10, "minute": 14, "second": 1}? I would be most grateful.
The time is {"hour": 10, "minute": 6, "second": 1}
